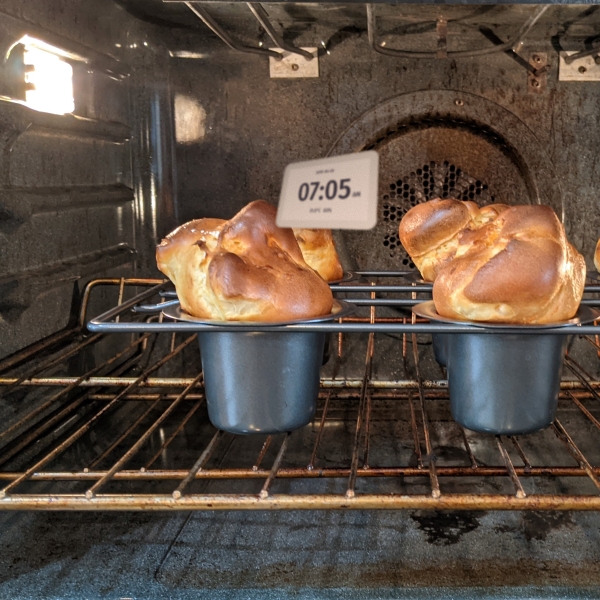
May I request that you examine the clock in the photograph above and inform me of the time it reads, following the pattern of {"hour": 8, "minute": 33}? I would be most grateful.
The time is {"hour": 7, "minute": 5}
